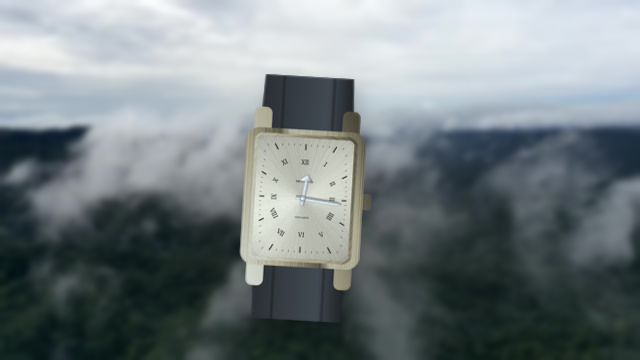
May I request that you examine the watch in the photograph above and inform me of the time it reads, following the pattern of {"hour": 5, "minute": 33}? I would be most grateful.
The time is {"hour": 12, "minute": 16}
